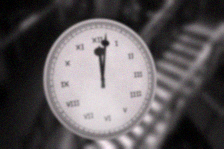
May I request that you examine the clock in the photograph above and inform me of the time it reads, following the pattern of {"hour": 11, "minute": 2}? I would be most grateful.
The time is {"hour": 12, "minute": 2}
